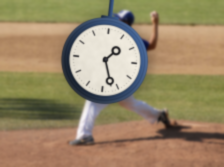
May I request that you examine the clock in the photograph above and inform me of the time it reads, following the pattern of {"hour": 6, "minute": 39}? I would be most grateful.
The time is {"hour": 1, "minute": 27}
